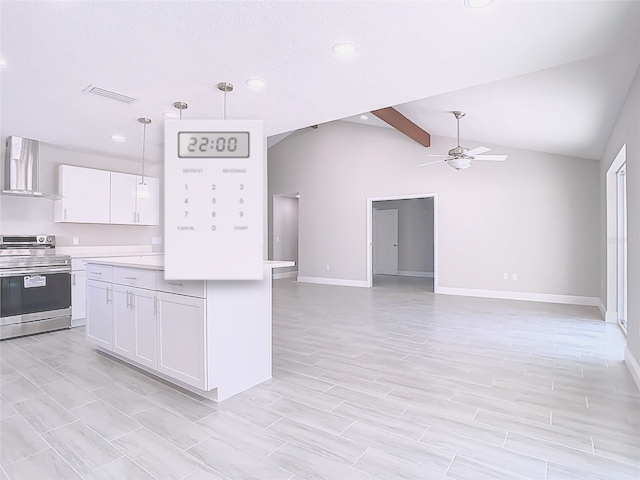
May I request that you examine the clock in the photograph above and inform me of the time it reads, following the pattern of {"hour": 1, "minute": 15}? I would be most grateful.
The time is {"hour": 22, "minute": 0}
